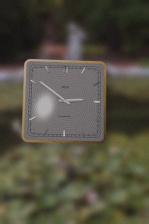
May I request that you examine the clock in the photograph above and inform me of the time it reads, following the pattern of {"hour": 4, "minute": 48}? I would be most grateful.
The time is {"hour": 2, "minute": 51}
